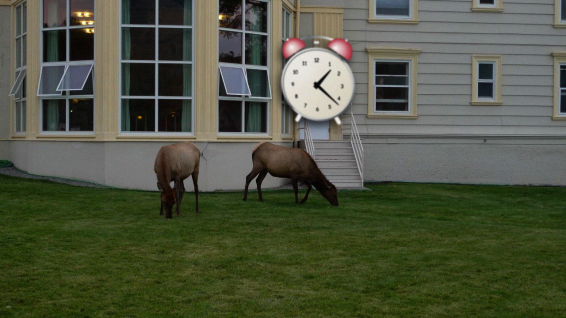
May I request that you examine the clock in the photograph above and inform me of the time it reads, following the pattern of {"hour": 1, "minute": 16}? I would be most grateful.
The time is {"hour": 1, "minute": 22}
